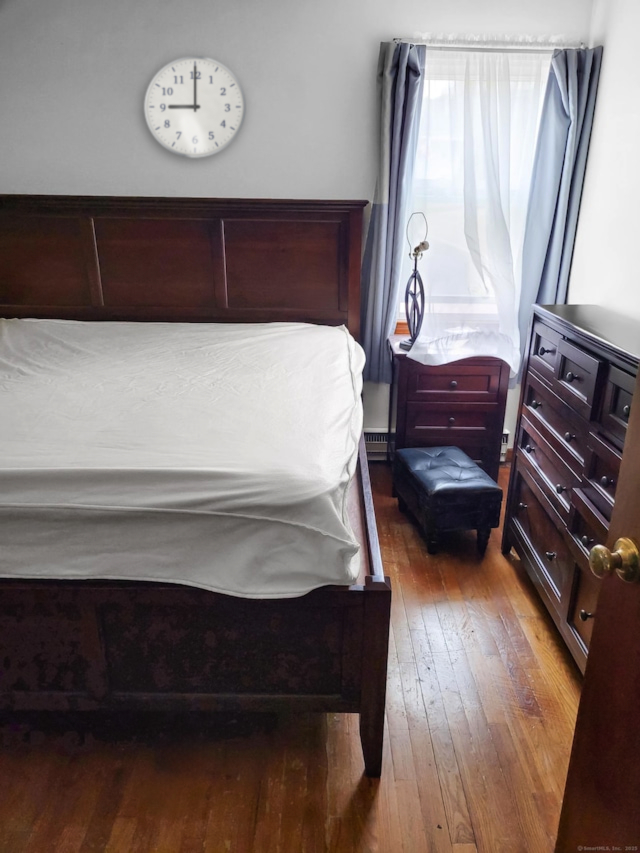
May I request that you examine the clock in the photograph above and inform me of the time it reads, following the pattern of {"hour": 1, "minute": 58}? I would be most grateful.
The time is {"hour": 9, "minute": 0}
